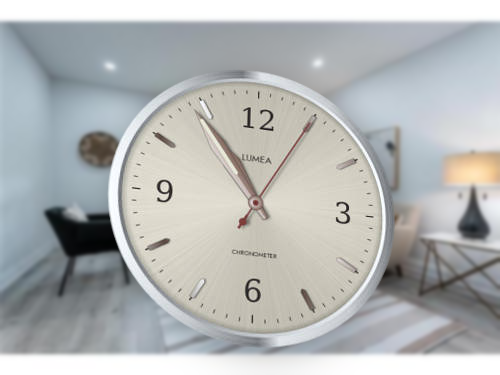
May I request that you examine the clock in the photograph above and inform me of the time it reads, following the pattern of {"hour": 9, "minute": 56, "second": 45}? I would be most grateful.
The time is {"hour": 10, "minute": 54, "second": 5}
